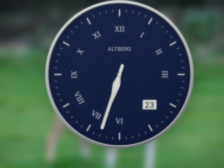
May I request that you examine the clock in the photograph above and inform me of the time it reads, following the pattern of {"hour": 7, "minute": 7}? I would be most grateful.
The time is {"hour": 6, "minute": 33}
